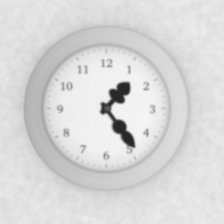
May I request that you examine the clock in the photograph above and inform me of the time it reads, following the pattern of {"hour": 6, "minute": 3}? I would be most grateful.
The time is {"hour": 1, "minute": 24}
